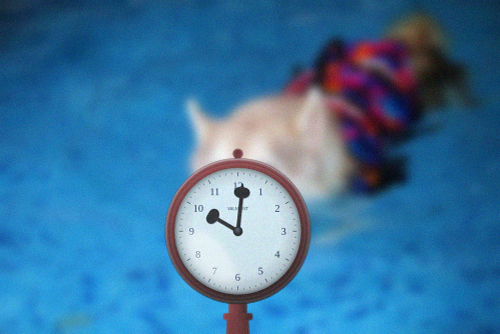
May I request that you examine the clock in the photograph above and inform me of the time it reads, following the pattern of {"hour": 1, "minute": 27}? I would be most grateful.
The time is {"hour": 10, "minute": 1}
